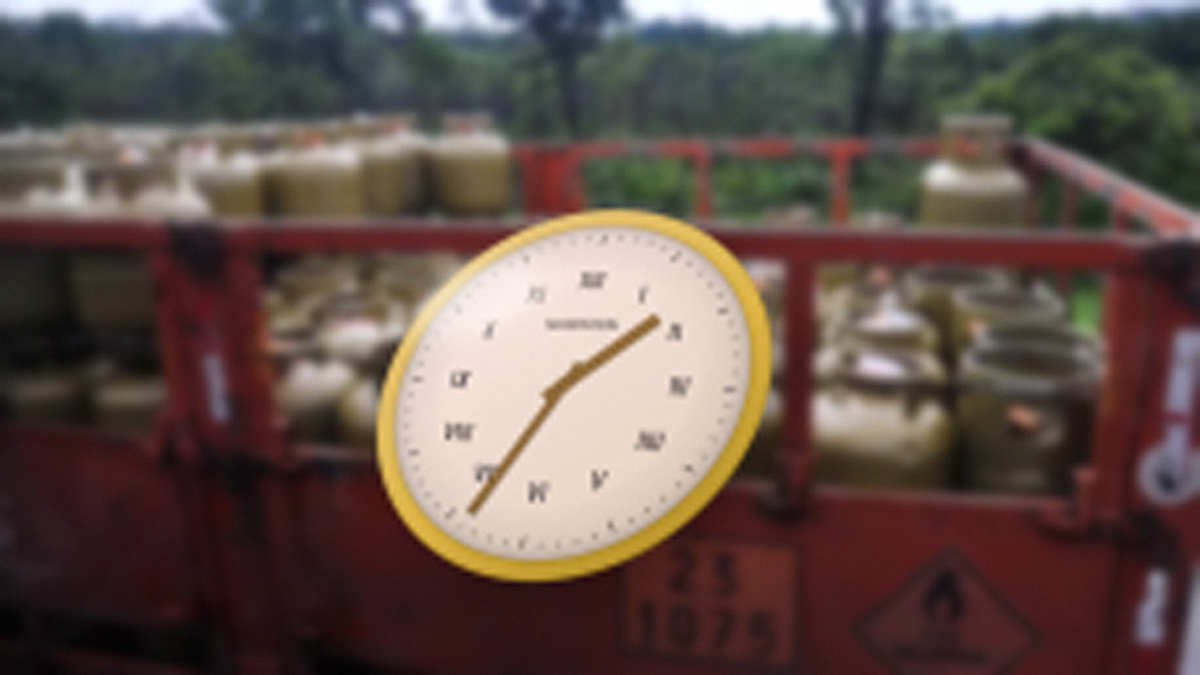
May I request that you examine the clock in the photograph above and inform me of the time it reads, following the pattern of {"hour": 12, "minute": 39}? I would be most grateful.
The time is {"hour": 1, "minute": 34}
